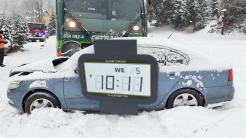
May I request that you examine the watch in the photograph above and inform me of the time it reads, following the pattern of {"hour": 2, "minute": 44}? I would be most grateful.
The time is {"hour": 10, "minute": 11}
